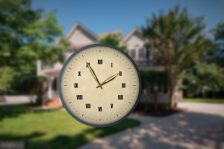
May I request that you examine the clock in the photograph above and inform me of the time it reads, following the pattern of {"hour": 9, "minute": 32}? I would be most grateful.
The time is {"hour": 1, "minute": 55}
